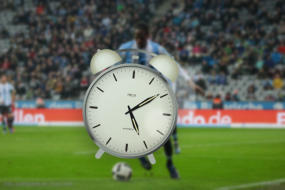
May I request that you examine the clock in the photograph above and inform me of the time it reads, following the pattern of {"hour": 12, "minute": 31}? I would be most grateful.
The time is {"hour": 5, "minute": 9}
